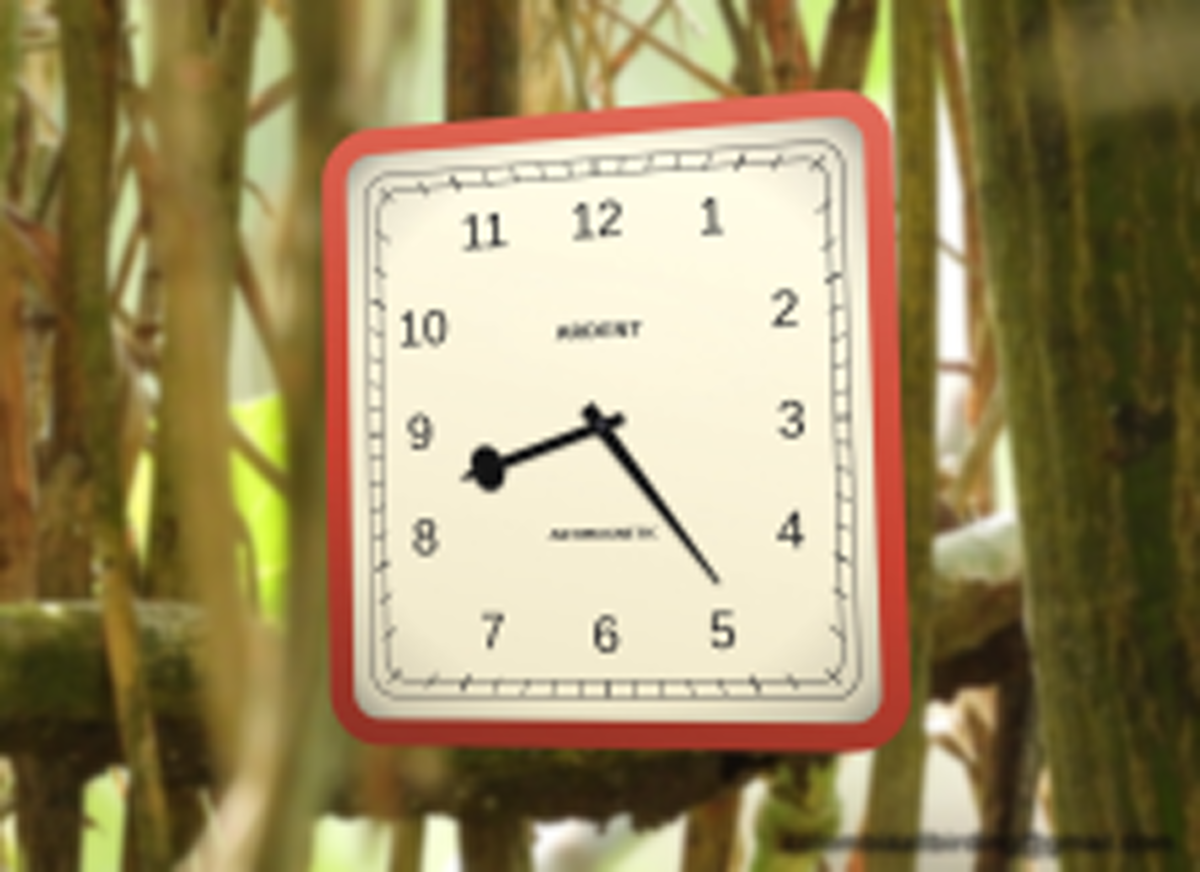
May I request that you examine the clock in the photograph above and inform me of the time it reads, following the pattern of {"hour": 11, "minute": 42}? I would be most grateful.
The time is {"hour": 8, "minute": 24}
